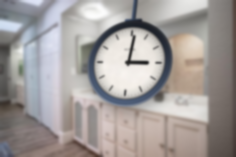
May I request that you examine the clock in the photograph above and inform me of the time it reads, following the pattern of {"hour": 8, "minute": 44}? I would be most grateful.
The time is {"hour": 3, "minute": 1}
